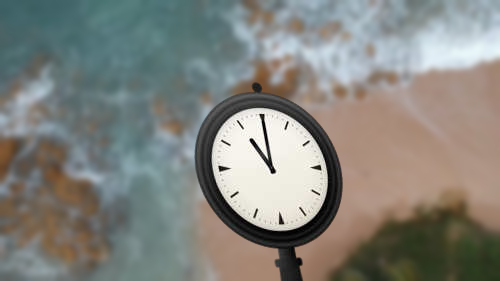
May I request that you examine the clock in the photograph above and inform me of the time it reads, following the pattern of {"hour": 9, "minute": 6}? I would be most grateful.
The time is {"hour": 11, "minute": 0}
